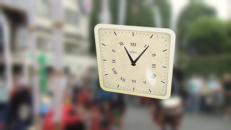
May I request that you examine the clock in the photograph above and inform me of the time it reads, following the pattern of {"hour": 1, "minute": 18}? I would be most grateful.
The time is {"hour": 11, "minute": 6}
